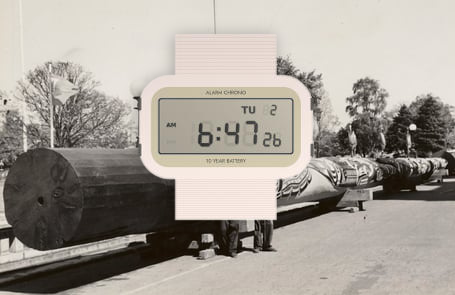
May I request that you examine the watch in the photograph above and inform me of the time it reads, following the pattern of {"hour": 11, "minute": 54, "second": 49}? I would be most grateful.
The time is {"hour": 6, "minute": 47, "second": 26}
